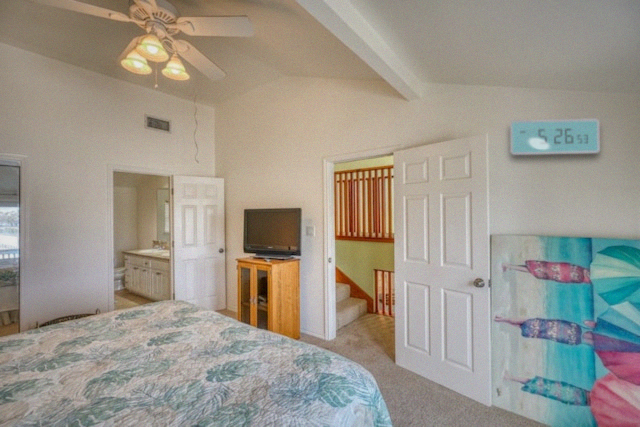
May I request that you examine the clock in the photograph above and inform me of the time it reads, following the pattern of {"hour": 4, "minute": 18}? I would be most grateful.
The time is {"hour": 5, "minute": 26}
